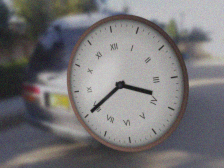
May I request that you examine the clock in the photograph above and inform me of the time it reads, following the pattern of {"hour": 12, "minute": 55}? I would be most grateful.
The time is {"hour": 3, "minute": 40}
